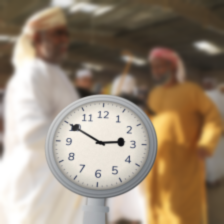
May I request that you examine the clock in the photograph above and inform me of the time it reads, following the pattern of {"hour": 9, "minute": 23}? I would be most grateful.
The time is {"hour": 2, "minute": 50}
